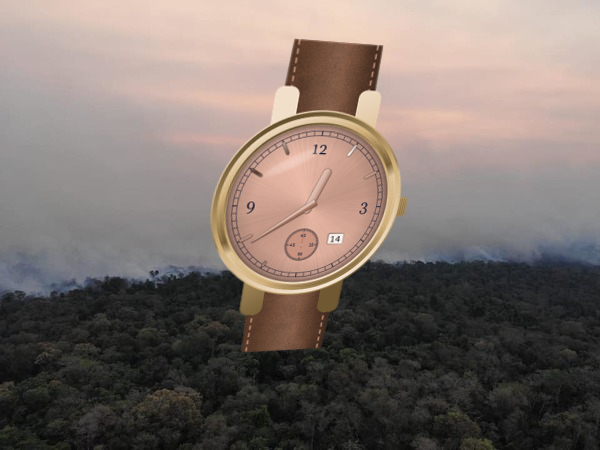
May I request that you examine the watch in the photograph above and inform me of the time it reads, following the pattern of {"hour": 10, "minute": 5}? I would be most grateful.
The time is {"hour": 12, "minute": 39}
